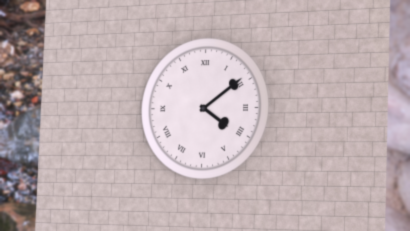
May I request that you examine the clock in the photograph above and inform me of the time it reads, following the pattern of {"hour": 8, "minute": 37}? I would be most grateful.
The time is {"hour": 4, "minute": 9}
